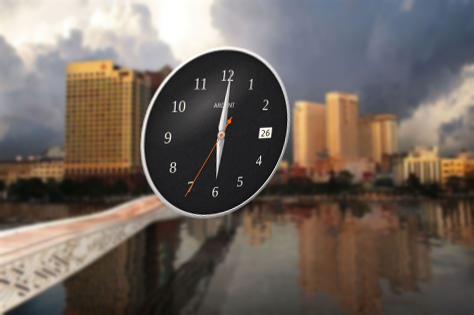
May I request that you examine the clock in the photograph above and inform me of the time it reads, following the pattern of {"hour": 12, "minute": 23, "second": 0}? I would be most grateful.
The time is {"hour": 6, "minute": 0, "second": 35}
